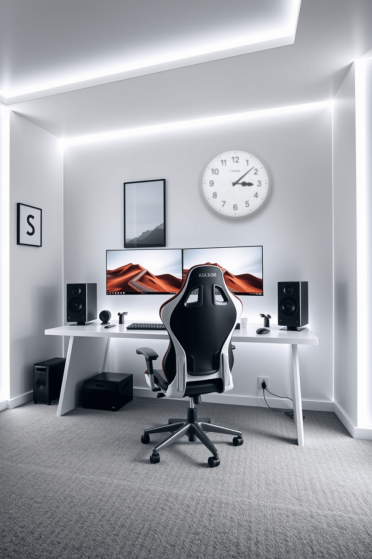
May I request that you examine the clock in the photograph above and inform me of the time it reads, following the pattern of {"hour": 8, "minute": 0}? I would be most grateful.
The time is {"hour": 3, "minute": 8}
